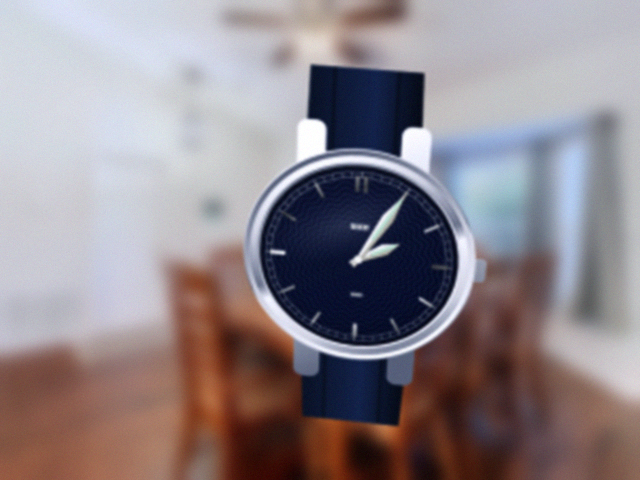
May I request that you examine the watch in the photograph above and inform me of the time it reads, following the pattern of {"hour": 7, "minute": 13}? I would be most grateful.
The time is {"hour": 2, "minute": 5}
